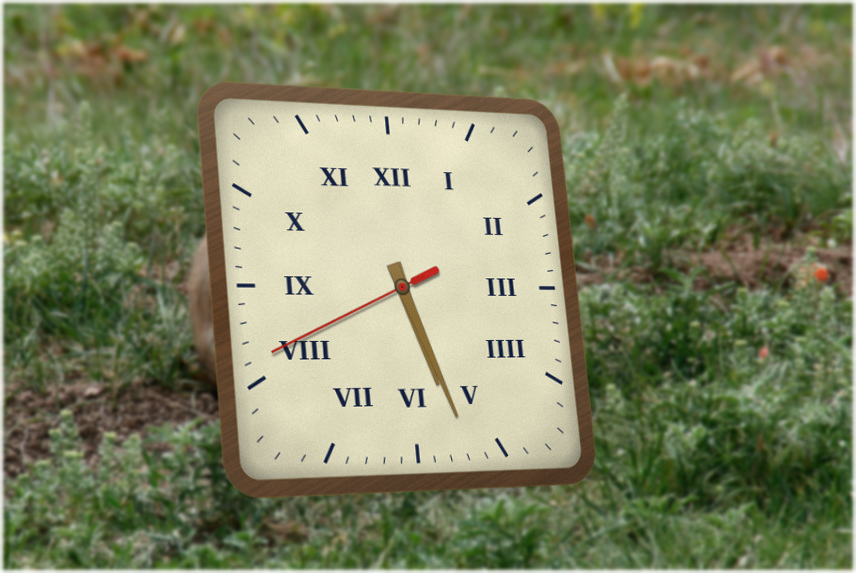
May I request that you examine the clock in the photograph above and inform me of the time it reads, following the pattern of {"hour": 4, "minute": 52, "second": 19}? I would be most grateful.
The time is {"hour": 5, "minute": 26, "second": 41}
